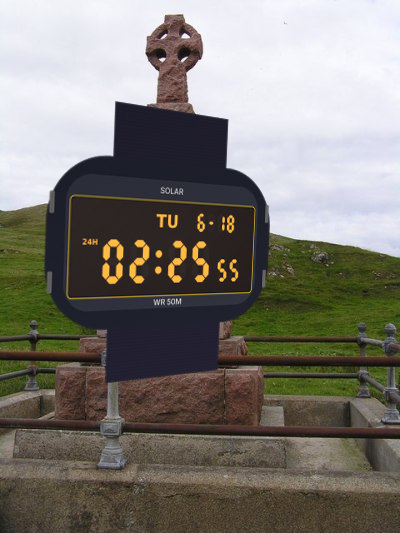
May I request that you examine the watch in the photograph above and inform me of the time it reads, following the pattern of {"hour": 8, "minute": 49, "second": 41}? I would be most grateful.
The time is {"hour": 2, "minute": 25, "second": 55}
